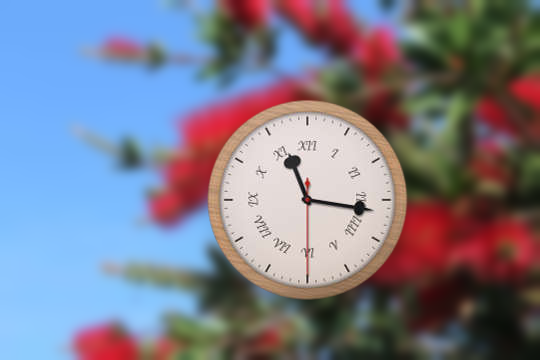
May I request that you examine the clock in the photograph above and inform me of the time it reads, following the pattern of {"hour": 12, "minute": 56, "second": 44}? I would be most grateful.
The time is {"hour": 11, "minute": 16, "second": 30}
